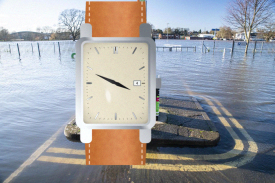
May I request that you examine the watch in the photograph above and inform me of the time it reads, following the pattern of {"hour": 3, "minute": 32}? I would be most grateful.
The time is {"hour": 3, "minute": 49}
